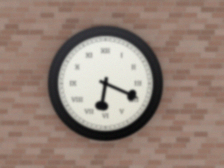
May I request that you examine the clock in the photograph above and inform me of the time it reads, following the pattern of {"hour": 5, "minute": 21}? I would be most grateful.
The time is {"hour": 6, "minute": 19}
